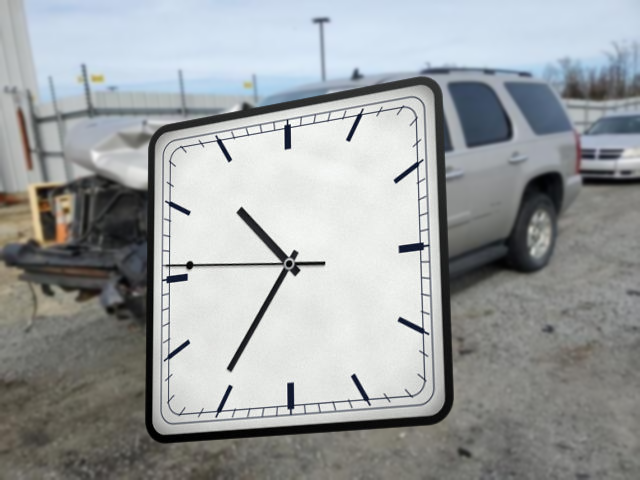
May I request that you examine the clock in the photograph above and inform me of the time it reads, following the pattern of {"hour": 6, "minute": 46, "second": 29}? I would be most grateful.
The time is {"hour": 10, "minute": 35, "second": 46}
